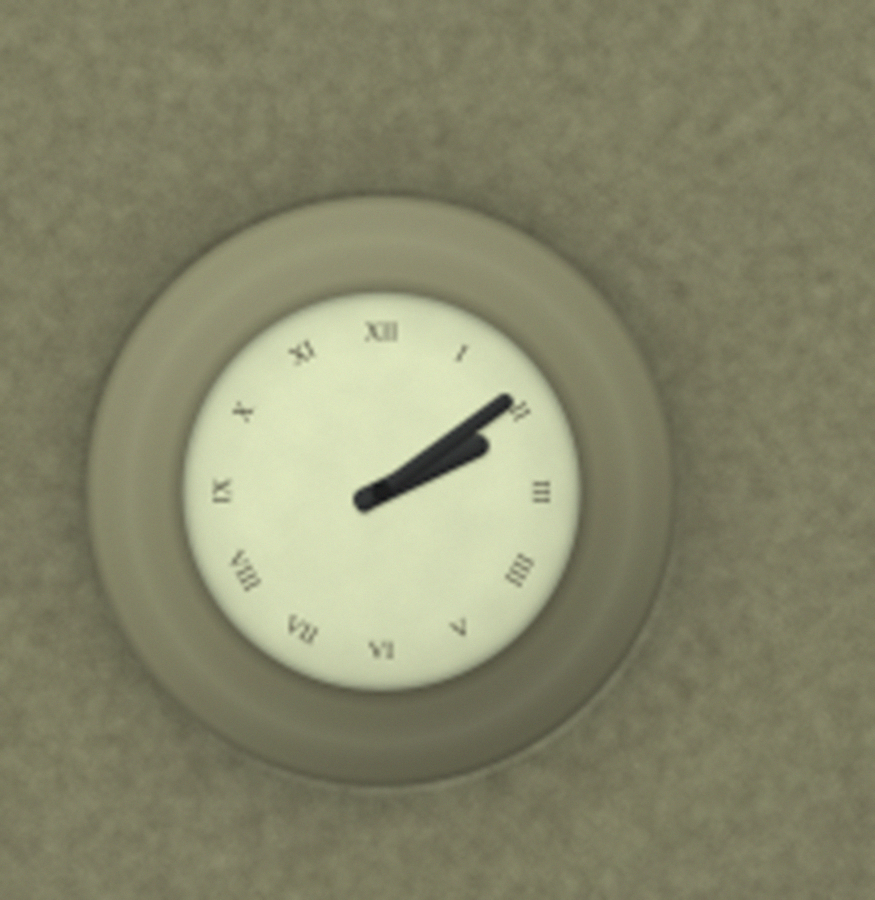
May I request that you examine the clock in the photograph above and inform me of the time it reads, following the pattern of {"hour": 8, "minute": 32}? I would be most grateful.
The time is {"hour": 2, "minute": 9}
